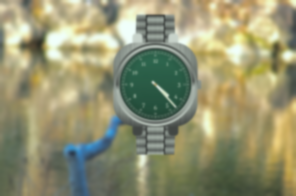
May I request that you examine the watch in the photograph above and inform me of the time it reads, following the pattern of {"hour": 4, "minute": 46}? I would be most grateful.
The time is {"hour": 4, "minute": 23}
